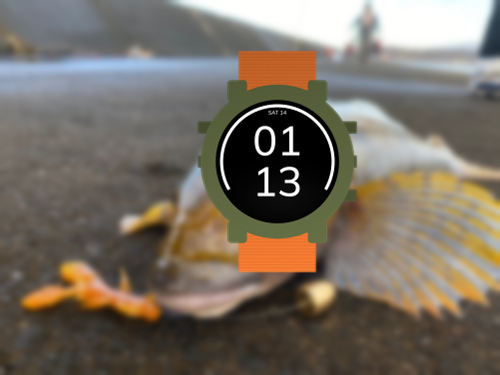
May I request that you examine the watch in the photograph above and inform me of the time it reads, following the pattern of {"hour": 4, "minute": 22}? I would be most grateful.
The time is {"hour": 1, "minute": 13}
